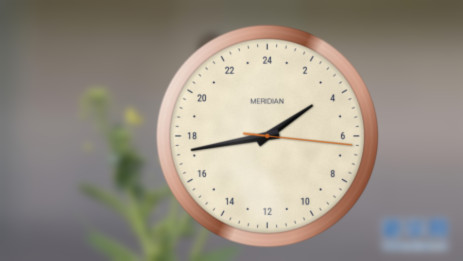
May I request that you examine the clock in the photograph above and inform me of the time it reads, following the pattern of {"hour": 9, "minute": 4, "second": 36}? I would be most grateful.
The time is {"hour": 3, "minute": 43, "second": 16}
